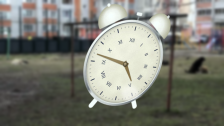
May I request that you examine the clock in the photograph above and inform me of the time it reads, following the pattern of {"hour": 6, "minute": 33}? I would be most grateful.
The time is {"hour": 4, "minute": 47}
